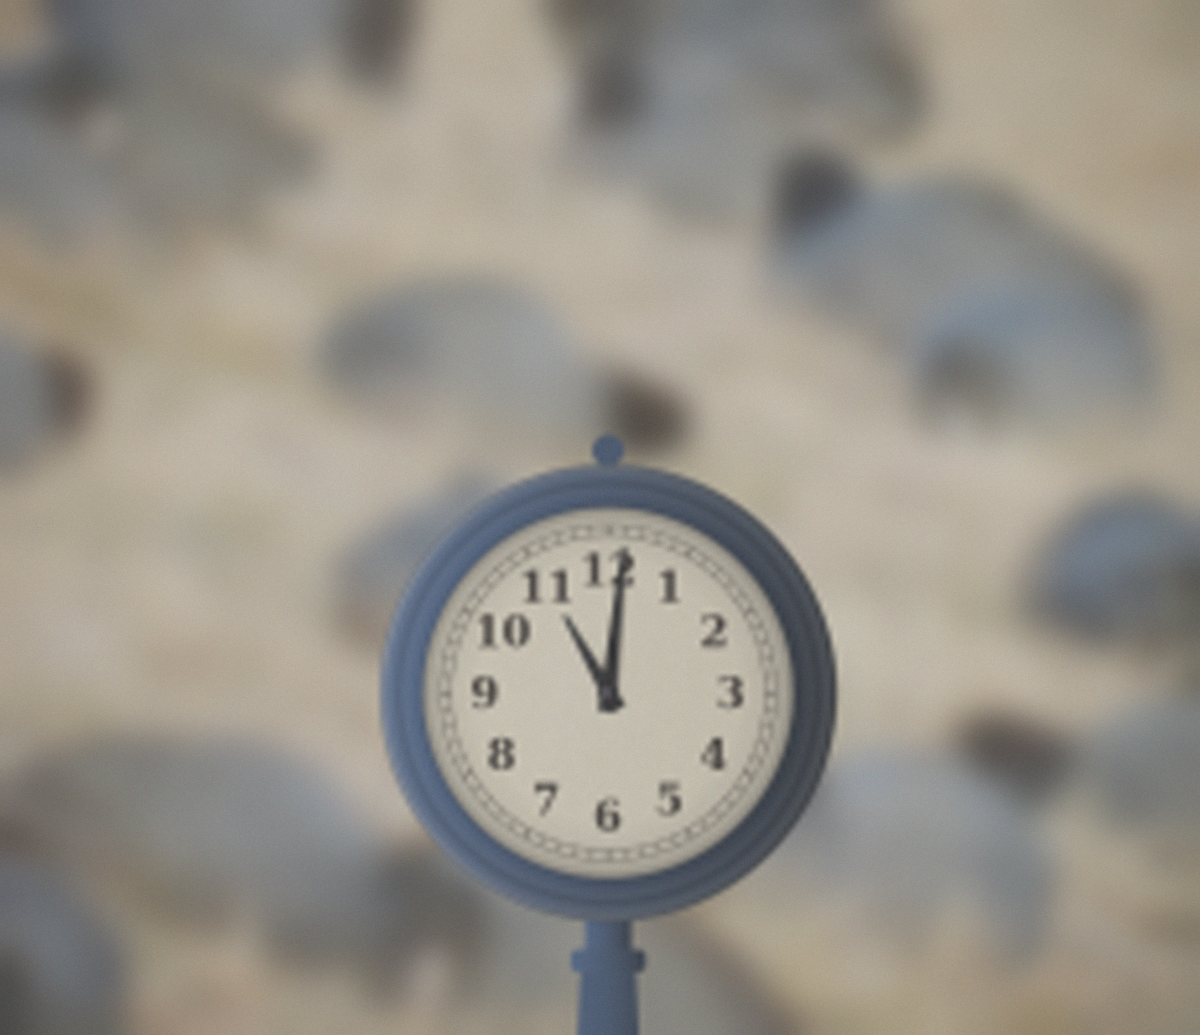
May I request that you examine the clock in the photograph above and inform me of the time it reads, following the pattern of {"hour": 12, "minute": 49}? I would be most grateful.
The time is {"hour": 11, "minute": 1}
